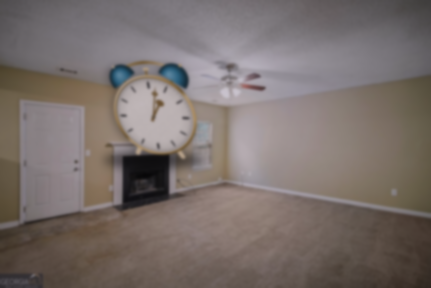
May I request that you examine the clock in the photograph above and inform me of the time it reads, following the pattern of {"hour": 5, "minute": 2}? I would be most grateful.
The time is {"hour": 1, "minute": 2}
